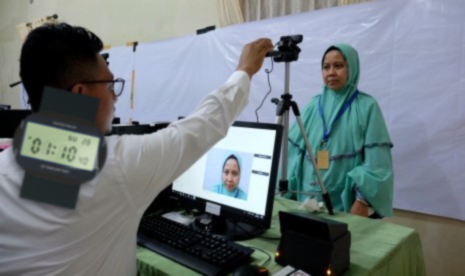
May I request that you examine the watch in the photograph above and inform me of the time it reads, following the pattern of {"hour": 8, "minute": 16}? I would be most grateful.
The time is {"hour": 1, "minute": 10}
